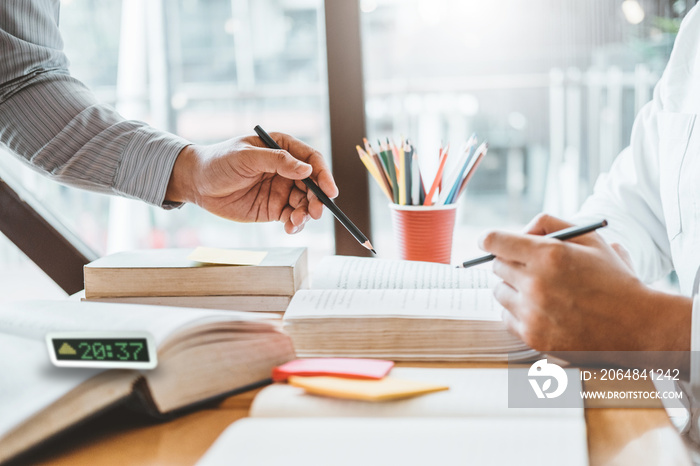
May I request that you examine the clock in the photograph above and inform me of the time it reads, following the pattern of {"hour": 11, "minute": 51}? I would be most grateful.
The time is {"hour": 20, "minute": 37}
